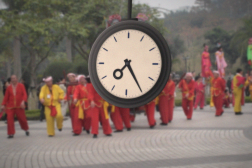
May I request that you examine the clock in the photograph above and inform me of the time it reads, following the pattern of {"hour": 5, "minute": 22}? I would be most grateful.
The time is {"hour": 7, "minute": 25}
